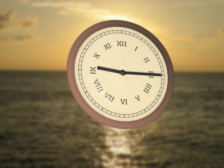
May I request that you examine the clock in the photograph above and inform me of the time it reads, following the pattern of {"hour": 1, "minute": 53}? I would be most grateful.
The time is {"hour": 9, "minute": 15}
